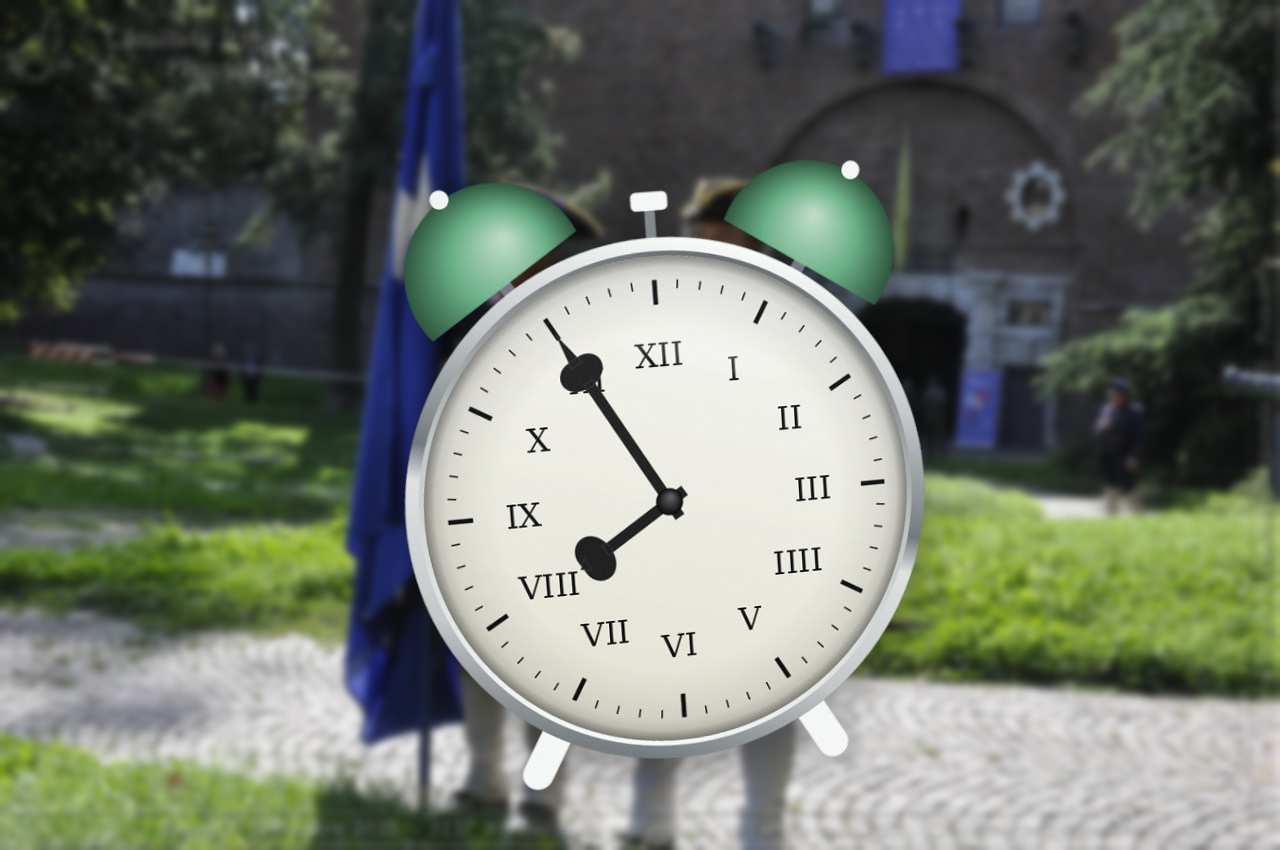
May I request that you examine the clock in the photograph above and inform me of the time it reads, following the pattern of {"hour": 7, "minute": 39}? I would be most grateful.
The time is {"hour": 7, "minute": 55}
